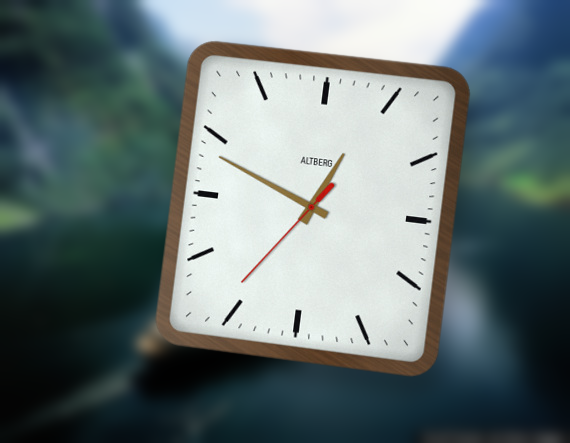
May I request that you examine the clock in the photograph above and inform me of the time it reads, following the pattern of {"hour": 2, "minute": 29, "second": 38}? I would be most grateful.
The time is {"hour": 12, "minute": 48, "second": 36}
